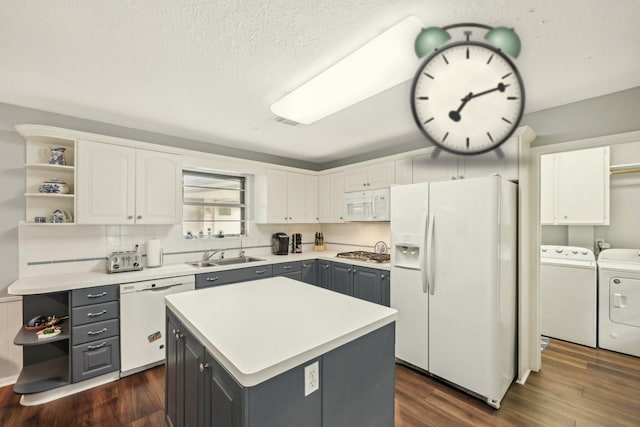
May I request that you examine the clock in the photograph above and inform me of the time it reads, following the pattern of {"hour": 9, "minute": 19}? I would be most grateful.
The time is {"hour": 7, "minute": 12}
